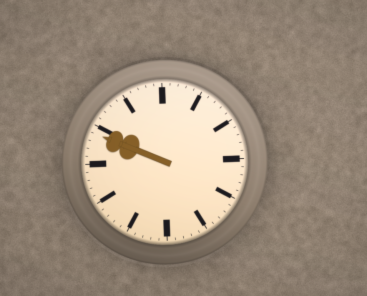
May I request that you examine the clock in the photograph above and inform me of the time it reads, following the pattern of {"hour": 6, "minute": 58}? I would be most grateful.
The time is {"hour": 9, "minute": 49}
